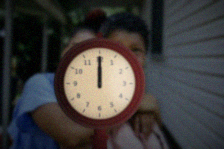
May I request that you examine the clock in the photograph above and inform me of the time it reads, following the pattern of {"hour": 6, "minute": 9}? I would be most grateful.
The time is {"hour": 12, "minute": 0}
